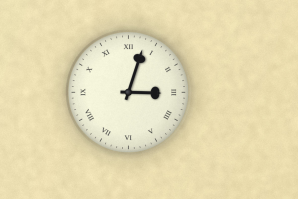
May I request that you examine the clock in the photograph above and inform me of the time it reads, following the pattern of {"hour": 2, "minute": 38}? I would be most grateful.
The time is {"hour": 3, "minute": 3}
